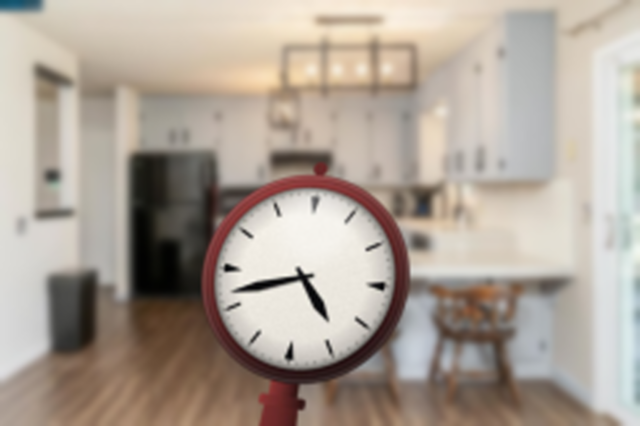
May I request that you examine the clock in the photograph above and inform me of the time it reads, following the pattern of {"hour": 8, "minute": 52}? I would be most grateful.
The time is {"hour": 4, "minute": 42}
